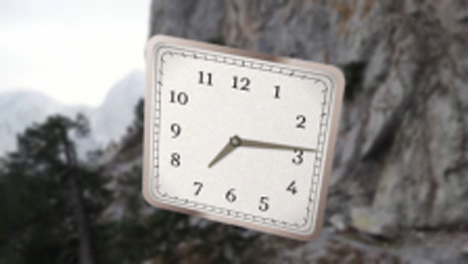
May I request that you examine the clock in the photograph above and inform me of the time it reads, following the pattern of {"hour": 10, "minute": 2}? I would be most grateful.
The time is {"hour": 7, "minute": 14}
